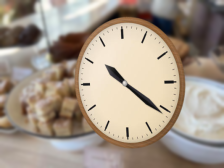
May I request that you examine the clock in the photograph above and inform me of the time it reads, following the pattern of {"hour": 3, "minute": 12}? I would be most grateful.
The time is {"hour": 10, "minute": 21}
